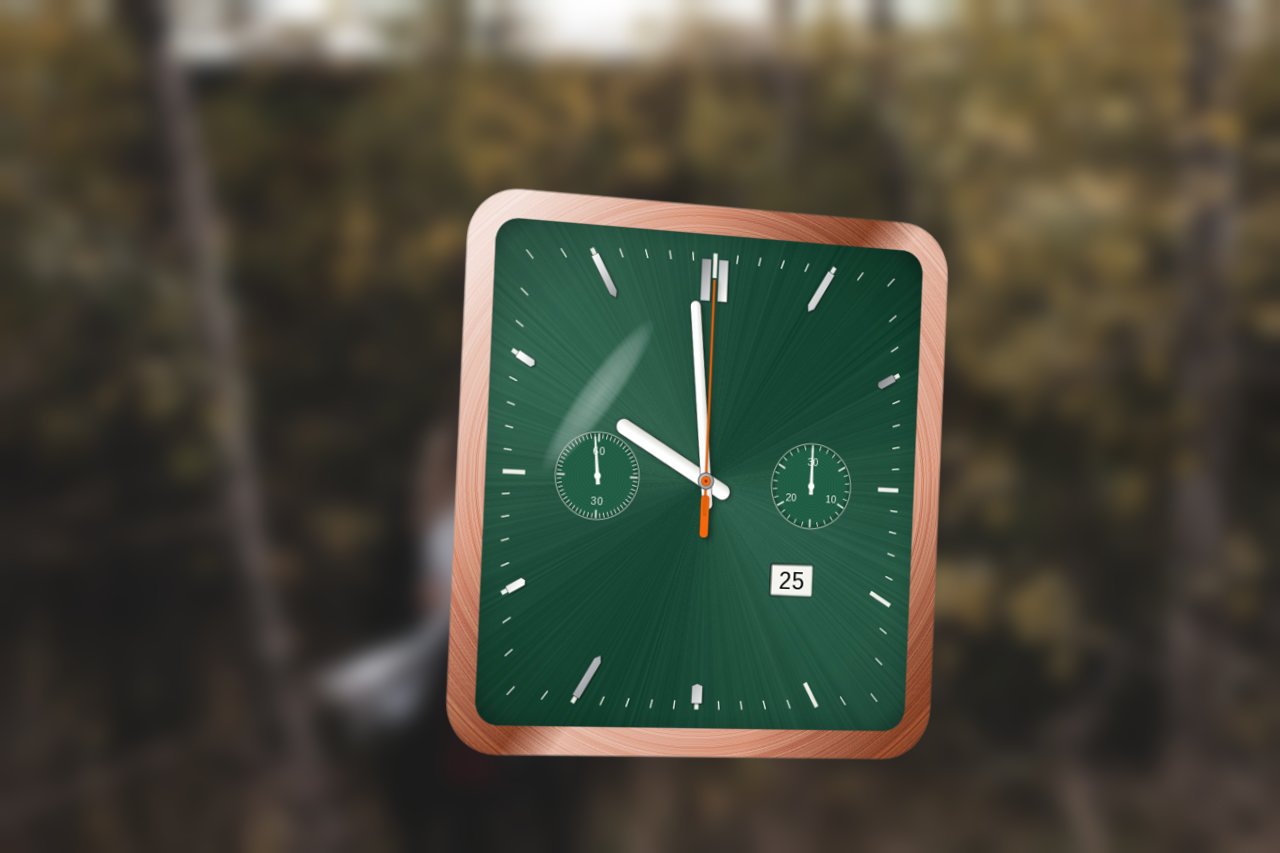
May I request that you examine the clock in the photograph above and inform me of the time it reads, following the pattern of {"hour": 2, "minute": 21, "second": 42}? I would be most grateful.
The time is {"hour": 9, "minute": 58, "second": 59}
